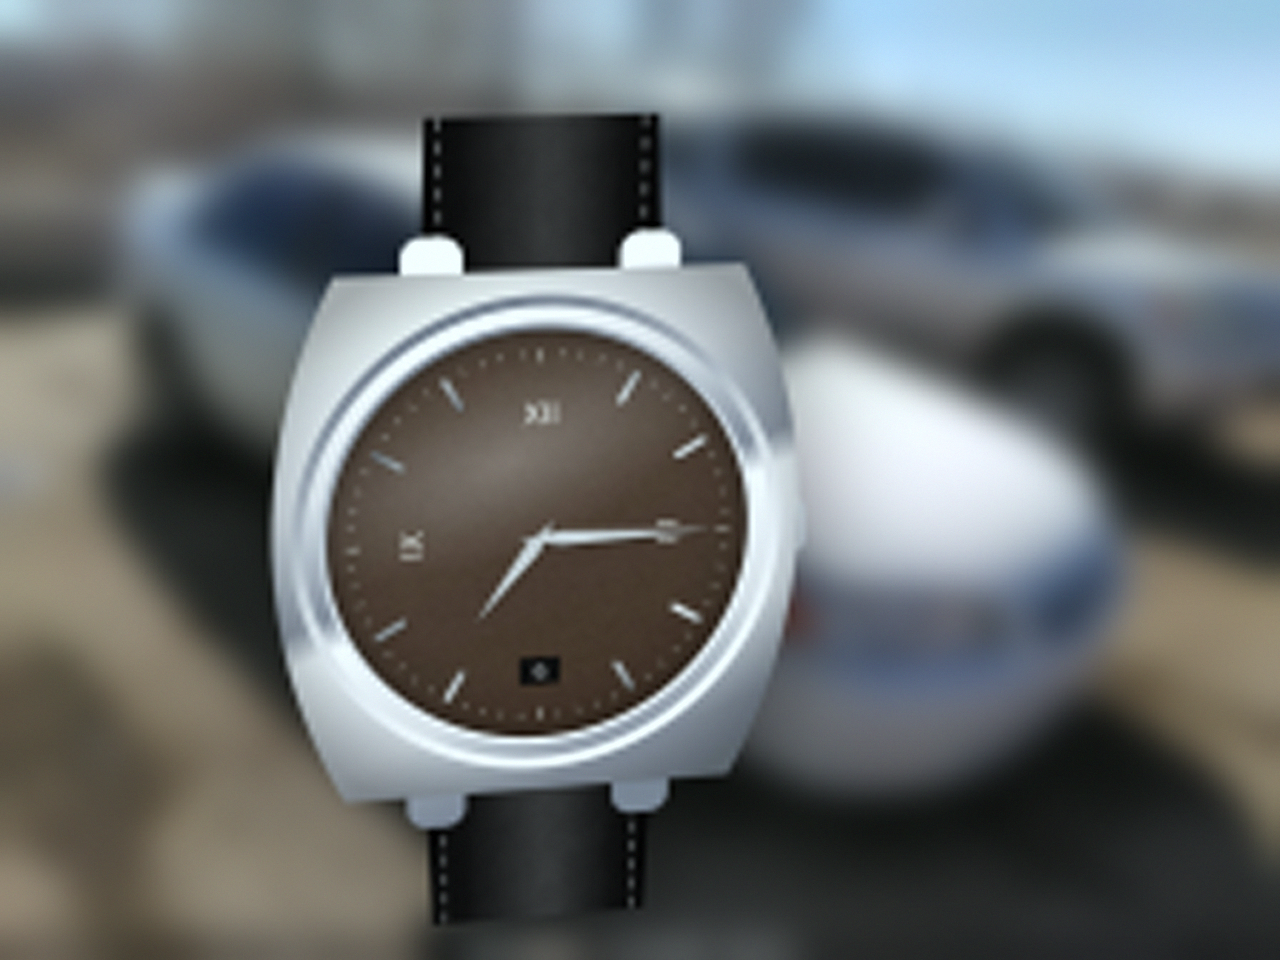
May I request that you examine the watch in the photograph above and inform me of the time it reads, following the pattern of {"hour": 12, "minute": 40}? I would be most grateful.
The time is {"hour": 7, "minute": 15}
